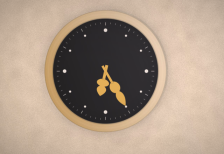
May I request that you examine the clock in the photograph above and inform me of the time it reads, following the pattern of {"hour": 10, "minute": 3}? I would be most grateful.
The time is {"hour": 6, "minute": 25}
